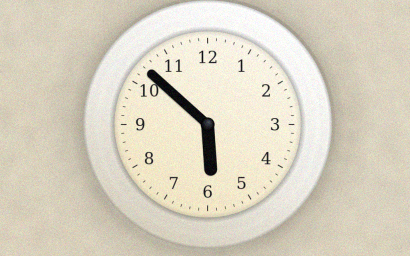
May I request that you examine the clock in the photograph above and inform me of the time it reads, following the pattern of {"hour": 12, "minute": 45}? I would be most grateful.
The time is {"hour": 5, "minute": 52}
